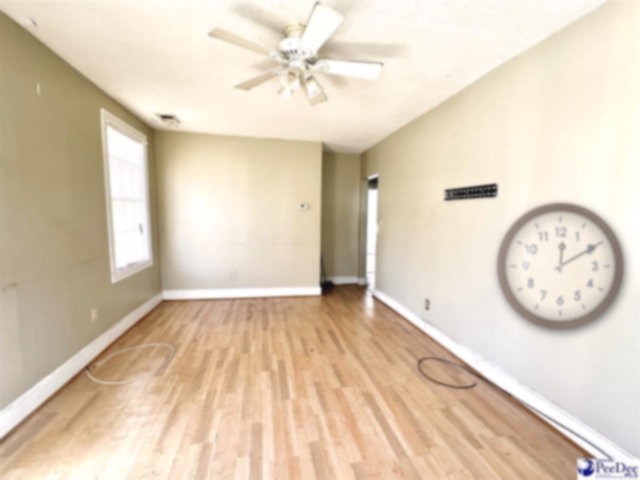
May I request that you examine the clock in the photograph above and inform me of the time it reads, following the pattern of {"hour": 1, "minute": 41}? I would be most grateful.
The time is {"hour": 12, "minute": 10}
